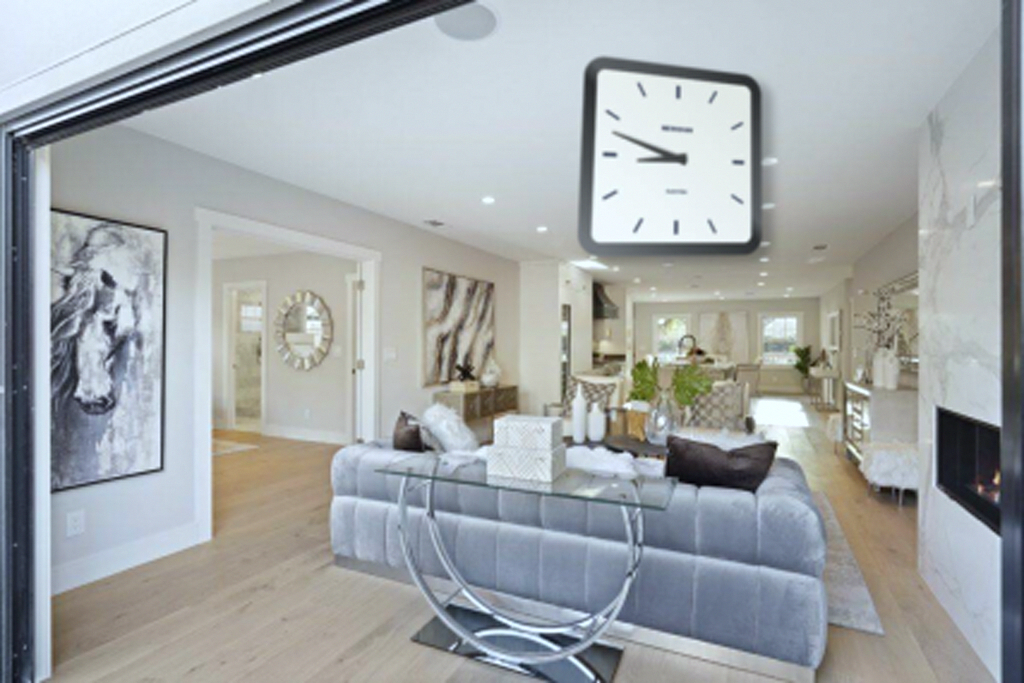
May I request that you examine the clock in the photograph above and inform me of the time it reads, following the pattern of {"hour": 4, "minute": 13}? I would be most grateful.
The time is {"hour": 8, "minute": 48}
